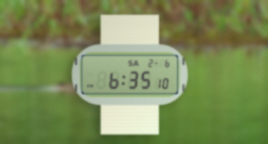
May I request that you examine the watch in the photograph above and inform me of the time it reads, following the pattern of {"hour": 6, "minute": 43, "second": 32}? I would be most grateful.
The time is {"hour": 6, "minute": 35, "second": 10}
